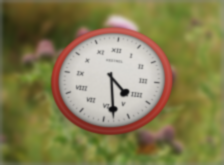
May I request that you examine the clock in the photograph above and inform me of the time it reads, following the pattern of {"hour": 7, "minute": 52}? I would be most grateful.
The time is {"hour": 4, "minute": 28}
